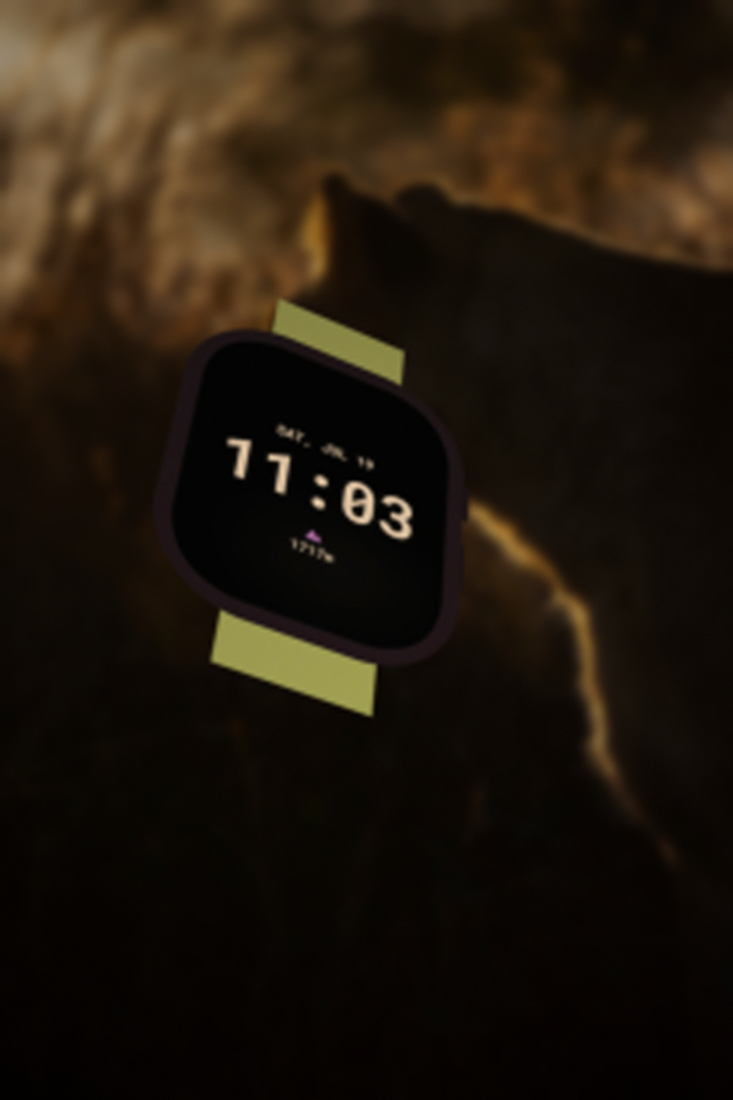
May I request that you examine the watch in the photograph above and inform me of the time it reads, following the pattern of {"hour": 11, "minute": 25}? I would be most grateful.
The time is {"hour": 11, "minute": 3}
